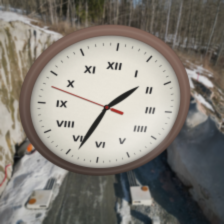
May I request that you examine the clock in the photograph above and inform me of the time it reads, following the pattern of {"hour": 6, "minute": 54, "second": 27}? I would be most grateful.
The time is {"hour": 1, "minute": 33, "second": 48}
